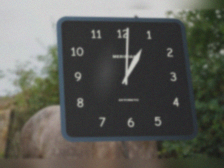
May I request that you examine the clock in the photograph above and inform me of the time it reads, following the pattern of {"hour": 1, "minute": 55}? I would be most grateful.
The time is {"hour": 1, "minute": 1}
